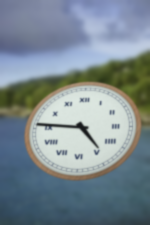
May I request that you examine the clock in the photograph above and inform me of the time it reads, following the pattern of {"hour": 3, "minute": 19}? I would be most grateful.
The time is {"hour": 4, "minute": 46}
